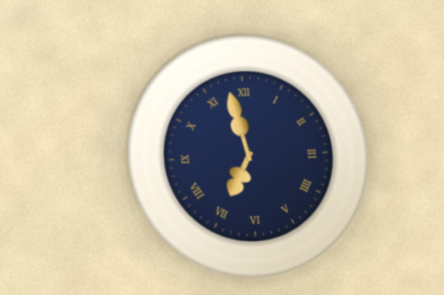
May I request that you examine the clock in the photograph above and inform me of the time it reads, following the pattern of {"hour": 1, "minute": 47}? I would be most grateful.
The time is {"hour": 6, "minute": 58}
